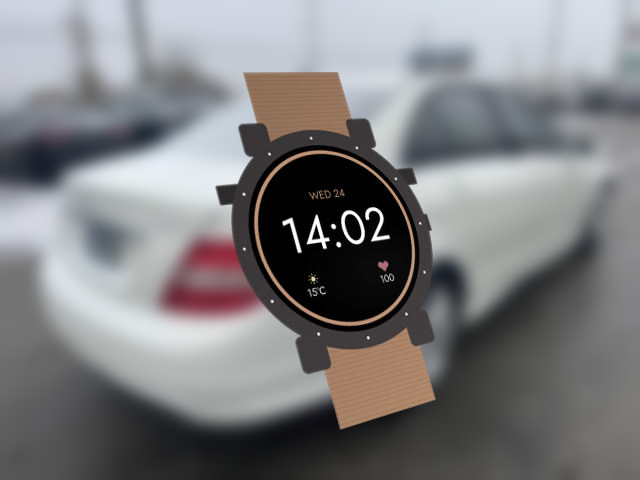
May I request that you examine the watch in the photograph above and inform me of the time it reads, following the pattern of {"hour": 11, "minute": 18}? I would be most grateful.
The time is {"hour": 14, "minute": 2}
